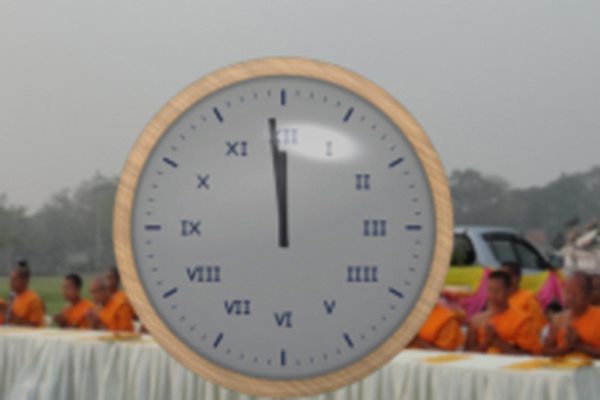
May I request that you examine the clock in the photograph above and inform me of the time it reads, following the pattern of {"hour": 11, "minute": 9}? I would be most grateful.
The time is {"hour": 11, "minute": 59}
